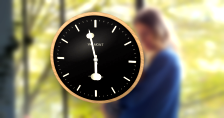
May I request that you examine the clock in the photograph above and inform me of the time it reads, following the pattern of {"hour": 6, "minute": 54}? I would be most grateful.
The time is {"hour": 5, "minute": 58}
